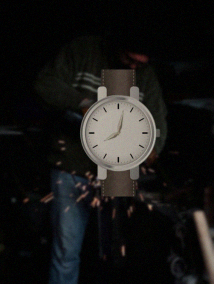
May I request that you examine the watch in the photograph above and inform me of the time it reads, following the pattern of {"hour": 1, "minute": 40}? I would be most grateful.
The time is {"hour": 8, "minute": 2}
